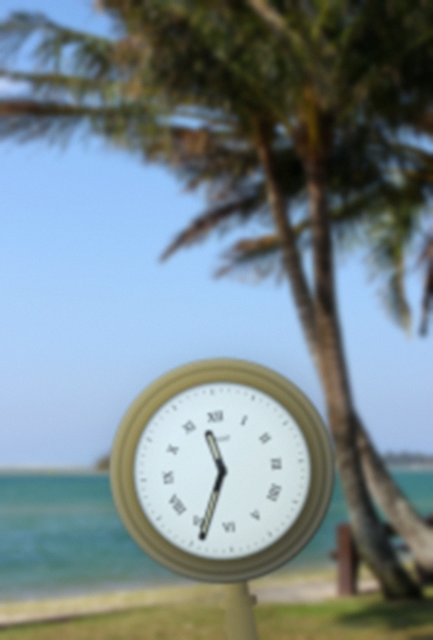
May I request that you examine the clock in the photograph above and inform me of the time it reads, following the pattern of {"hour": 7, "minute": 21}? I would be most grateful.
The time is {"hour": 11, "minute": 34}
